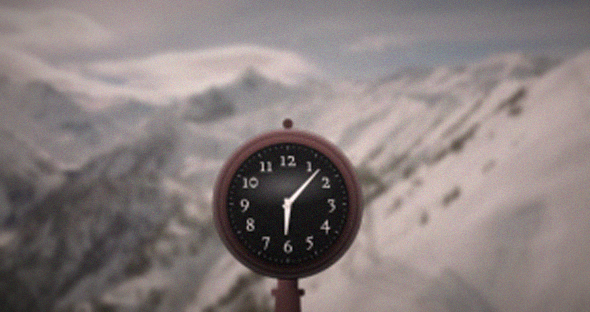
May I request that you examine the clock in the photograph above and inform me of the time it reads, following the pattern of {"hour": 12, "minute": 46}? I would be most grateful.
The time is {"hour": 6, "minute": 7}
